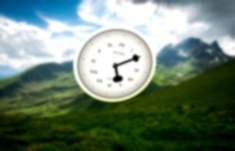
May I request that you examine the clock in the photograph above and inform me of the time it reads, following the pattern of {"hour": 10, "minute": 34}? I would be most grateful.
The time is {"hour": 5, "minute": 9}
